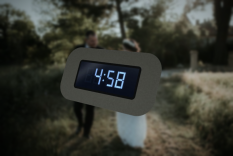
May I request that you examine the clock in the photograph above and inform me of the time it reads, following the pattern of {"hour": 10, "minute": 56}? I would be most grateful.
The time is {"hour": 4, "minute": 58}
